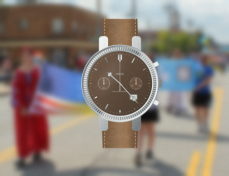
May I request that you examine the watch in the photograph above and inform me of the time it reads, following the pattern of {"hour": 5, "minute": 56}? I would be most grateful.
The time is {"hour": 10, "minute": 23}
